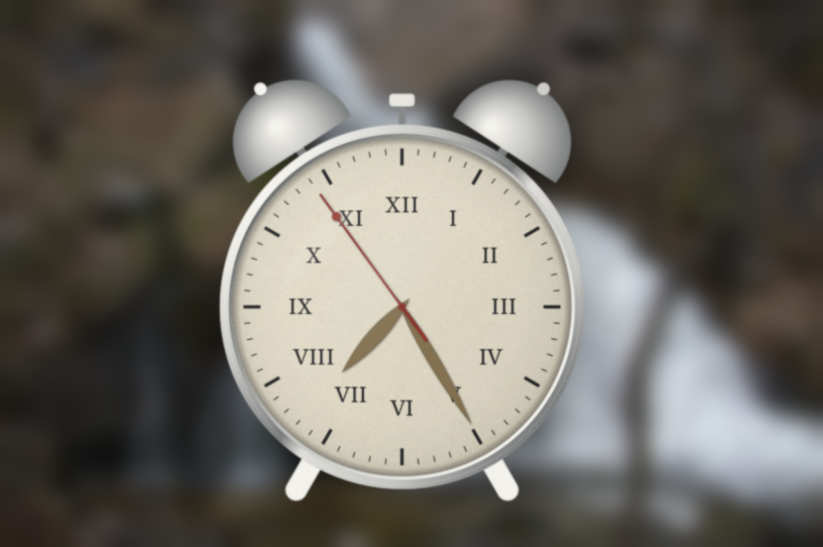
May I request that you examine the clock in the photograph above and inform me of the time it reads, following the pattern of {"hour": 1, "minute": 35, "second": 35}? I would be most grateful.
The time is {"hour": 7, "minute": 24, "second": 54}
